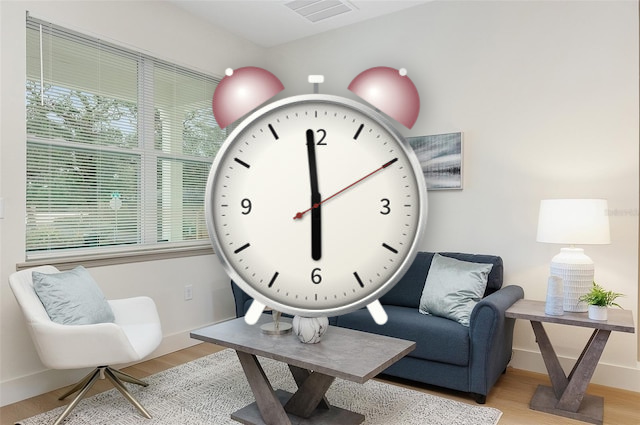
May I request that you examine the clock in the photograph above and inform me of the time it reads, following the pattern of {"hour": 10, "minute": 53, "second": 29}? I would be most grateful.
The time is {"hour": 5, "minute": 59, "second": 10}
